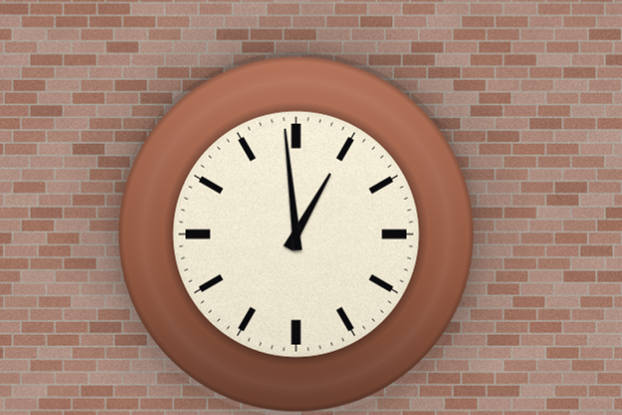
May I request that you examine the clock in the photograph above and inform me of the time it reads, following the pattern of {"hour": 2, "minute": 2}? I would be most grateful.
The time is {"hour": 12, "minute": 59}
